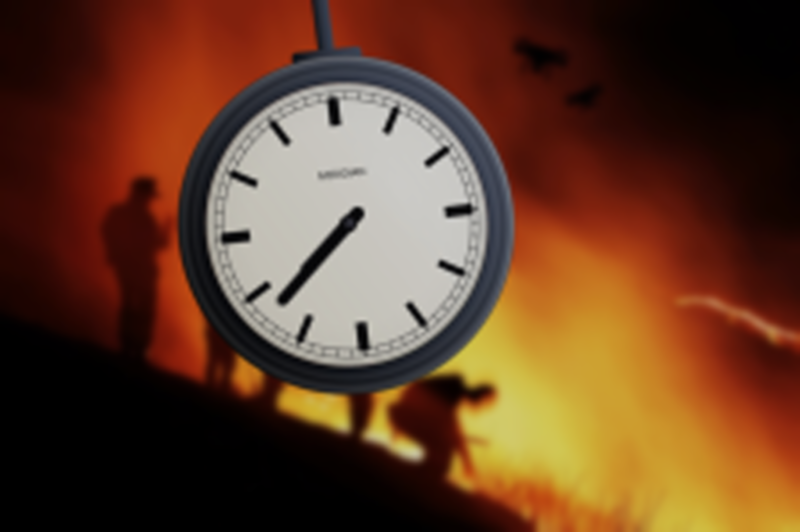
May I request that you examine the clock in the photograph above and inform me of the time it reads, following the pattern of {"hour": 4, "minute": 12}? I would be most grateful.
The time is {"hour": 7, "minute": 38}
